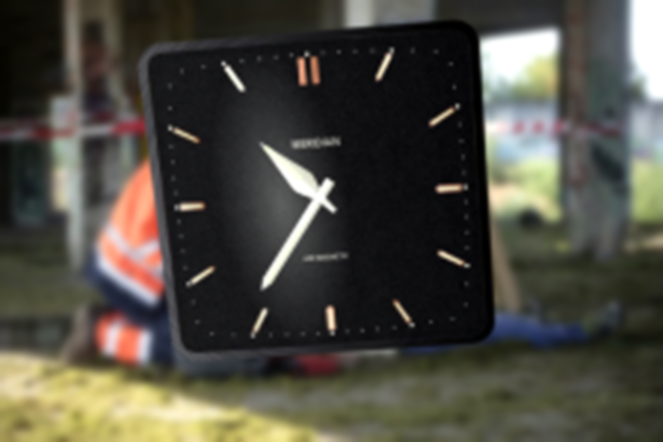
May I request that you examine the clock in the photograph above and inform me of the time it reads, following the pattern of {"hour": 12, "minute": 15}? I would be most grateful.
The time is {"hour": 10, "minute": 36}
